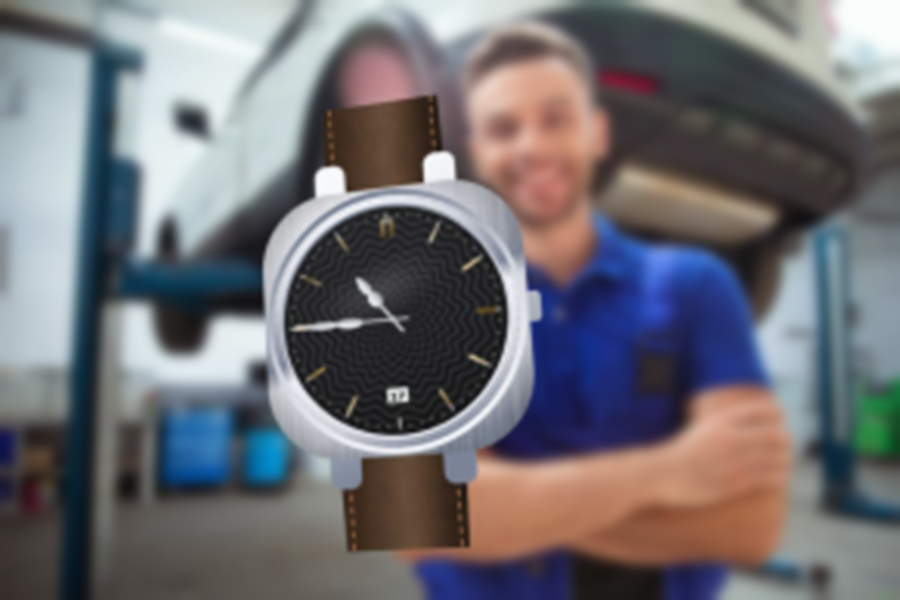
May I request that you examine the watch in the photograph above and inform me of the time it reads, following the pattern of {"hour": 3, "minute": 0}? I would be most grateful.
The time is {"hour": 10, "minute": 45}
